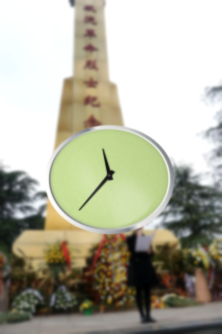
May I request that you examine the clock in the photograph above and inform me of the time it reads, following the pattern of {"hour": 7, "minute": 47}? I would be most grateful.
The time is {"hour": 11, "minute": 36}
